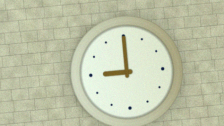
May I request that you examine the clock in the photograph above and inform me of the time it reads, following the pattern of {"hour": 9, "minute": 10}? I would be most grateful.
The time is {"hour": 9, "minute": 0}
